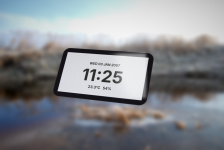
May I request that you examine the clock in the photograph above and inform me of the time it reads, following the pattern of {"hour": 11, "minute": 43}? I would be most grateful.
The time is {"hour": 11, "minute": 25}
